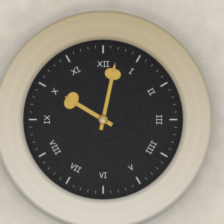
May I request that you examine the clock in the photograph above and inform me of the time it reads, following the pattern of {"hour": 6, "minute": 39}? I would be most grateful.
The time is {"hour": 10, "minute": 2}
